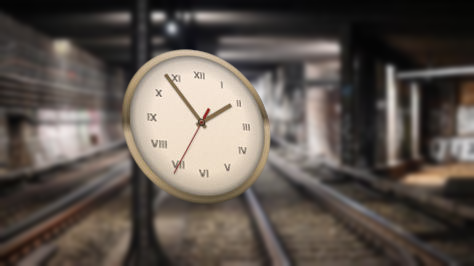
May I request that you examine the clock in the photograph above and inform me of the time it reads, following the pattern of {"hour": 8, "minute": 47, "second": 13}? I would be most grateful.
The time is {"hour": 1, "minute": 53, "second": 35}
